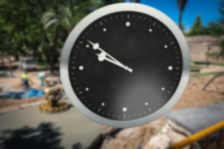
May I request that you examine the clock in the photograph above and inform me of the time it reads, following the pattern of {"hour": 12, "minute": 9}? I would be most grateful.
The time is {"hour": 9, "minute": 51}
